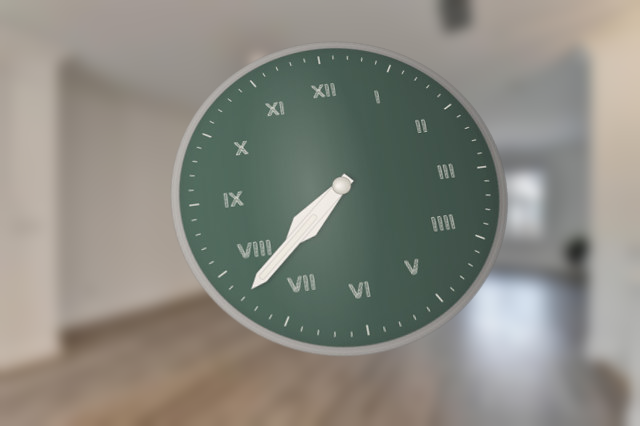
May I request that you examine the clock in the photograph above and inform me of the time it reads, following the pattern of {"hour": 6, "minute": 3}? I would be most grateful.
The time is {"hour": 7, "minute": 38}
